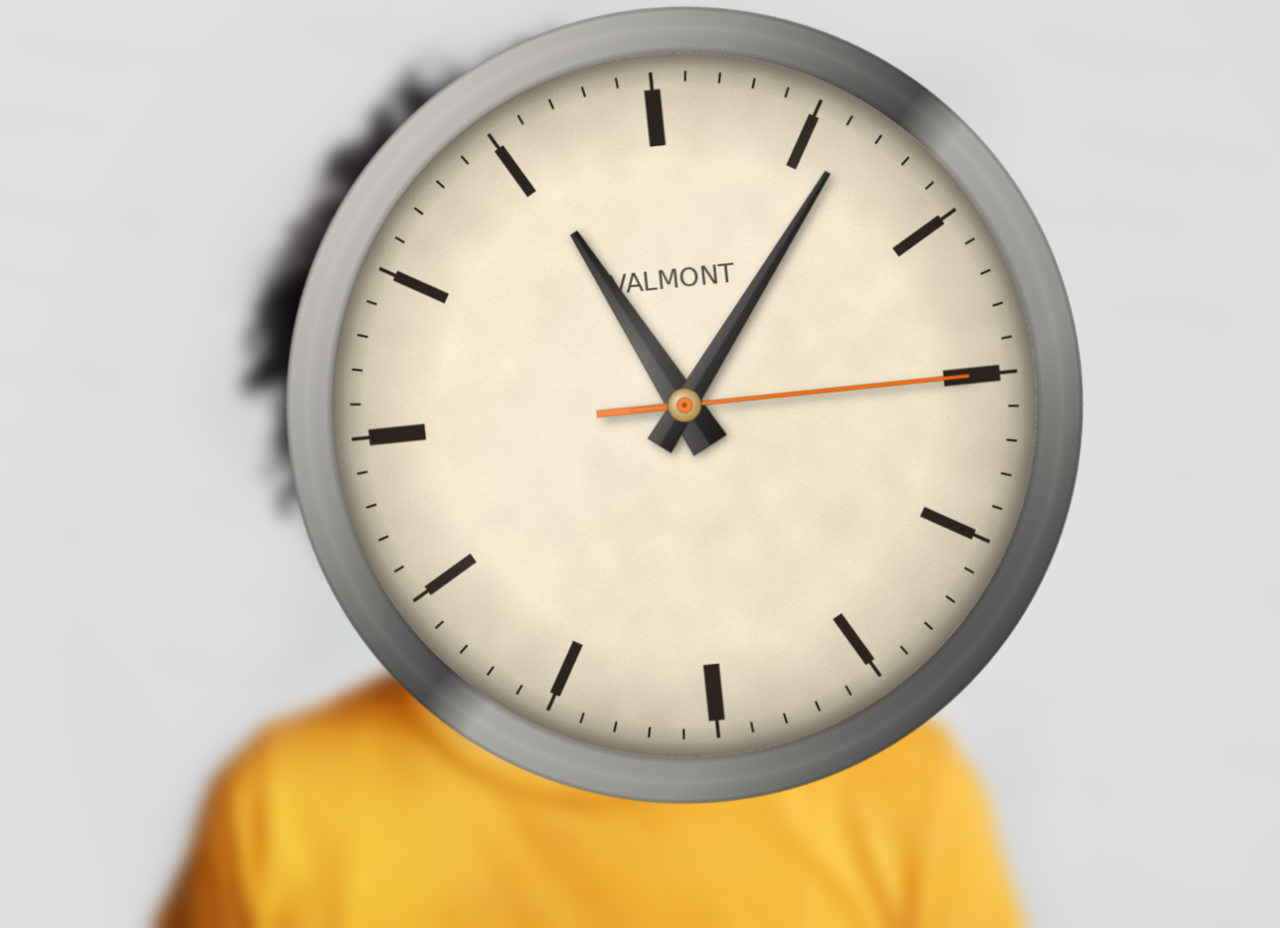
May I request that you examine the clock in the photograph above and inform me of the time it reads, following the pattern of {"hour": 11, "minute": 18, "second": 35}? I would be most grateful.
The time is {"hour": 11, "minute": 6, "second": 15}
